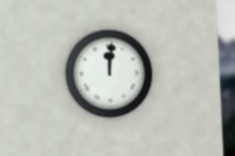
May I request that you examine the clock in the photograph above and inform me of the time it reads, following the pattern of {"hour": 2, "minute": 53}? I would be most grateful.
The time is {"hour": 12, "minute": 1}
